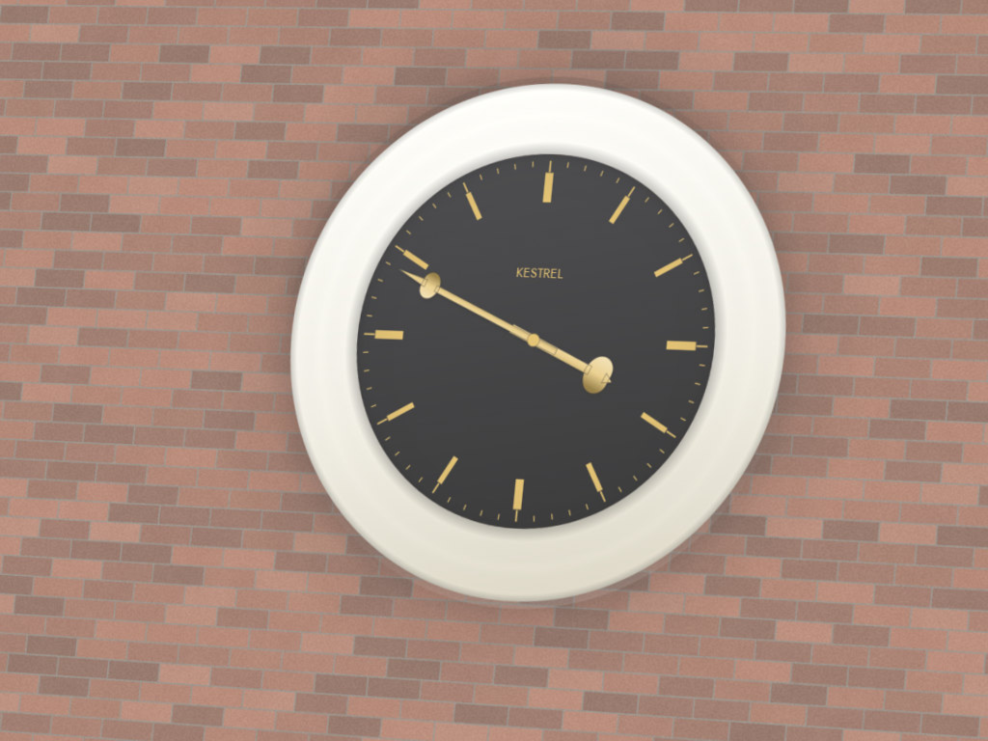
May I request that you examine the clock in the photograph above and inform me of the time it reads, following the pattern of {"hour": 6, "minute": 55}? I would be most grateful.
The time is {"hour": 3, "minute": 49}
